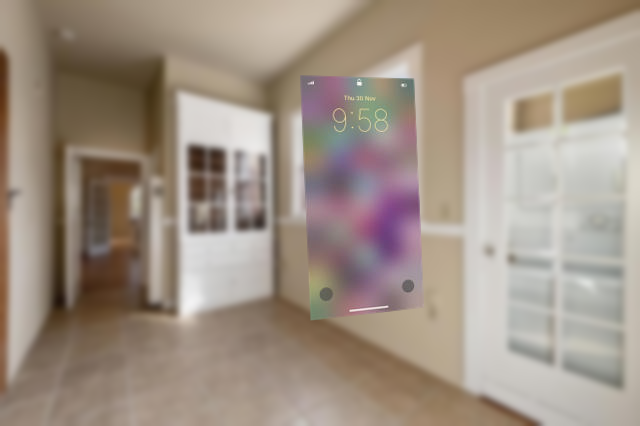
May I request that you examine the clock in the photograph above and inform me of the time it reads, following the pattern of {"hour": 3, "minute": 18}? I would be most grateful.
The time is {"hour": 9, "minute": 58}
